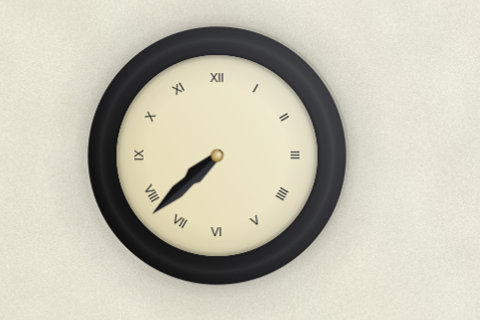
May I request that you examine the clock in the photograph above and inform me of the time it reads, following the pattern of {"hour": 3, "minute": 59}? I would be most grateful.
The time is {"hour": 7, "minute": 38}
